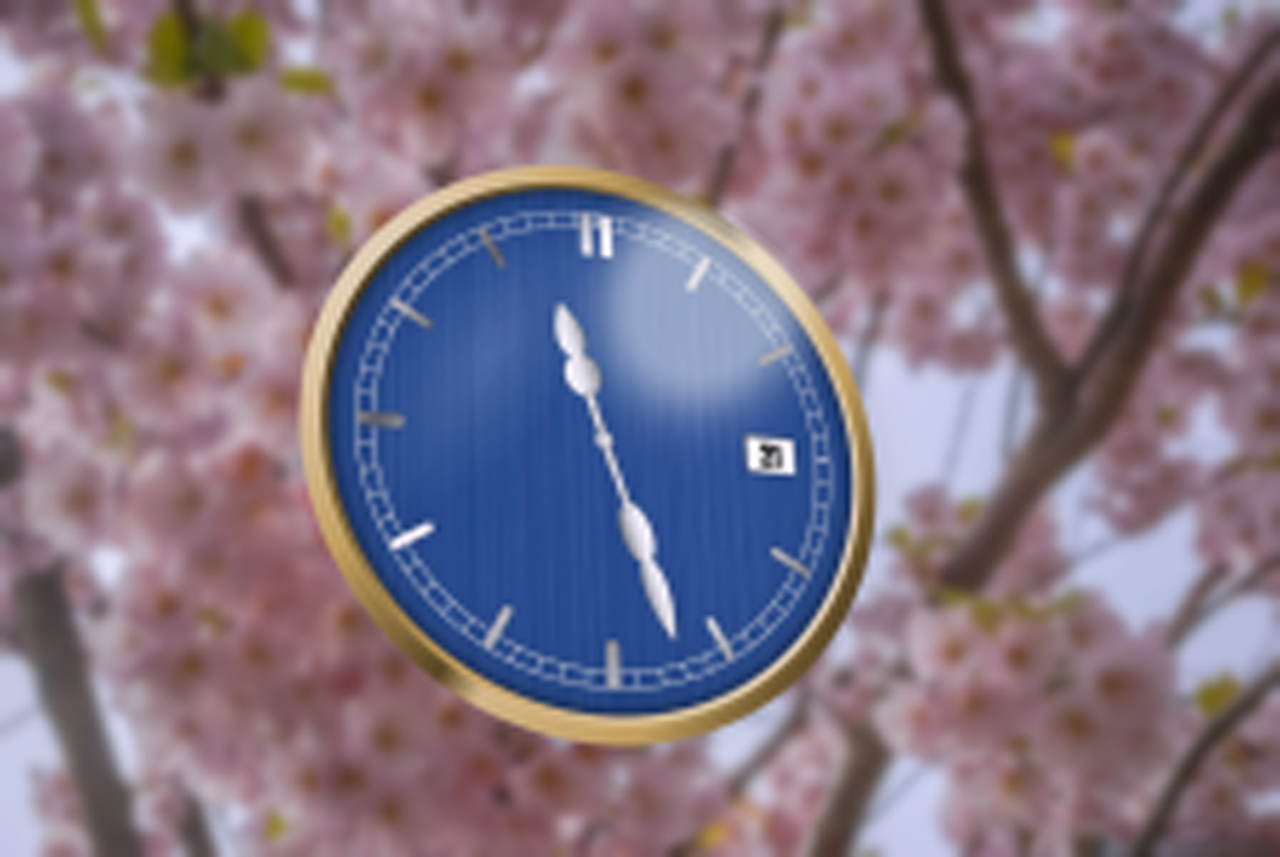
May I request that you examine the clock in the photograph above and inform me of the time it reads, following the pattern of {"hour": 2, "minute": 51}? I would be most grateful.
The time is {"hour": 11, "minute": 27}
